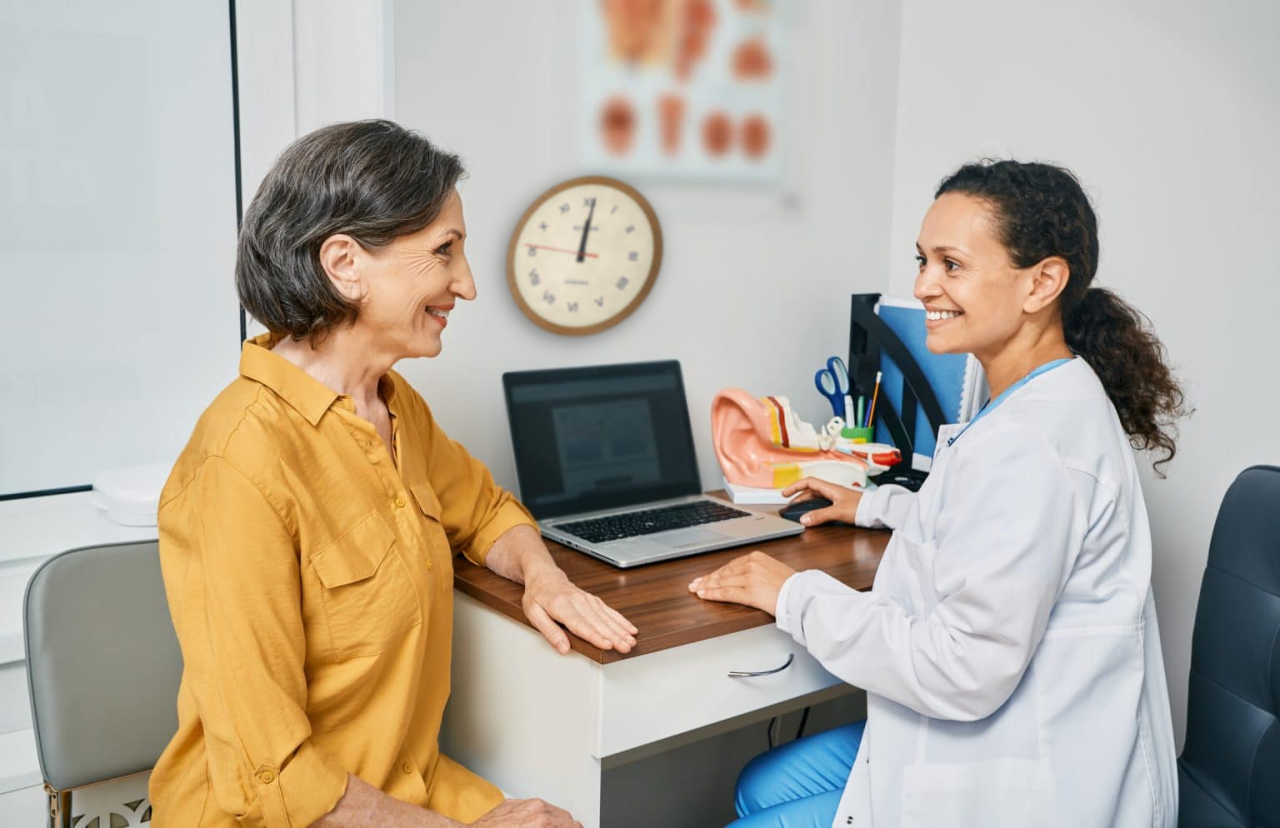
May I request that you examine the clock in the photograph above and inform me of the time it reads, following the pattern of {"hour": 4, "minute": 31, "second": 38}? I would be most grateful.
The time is {"hour": 12, "minute": 0, "second": 46}
